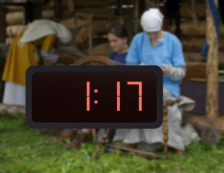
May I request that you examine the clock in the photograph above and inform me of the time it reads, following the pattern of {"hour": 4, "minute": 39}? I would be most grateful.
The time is {"hour": 1, "minute": 17}
